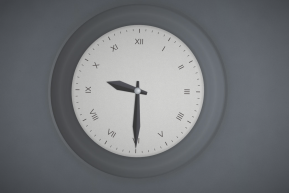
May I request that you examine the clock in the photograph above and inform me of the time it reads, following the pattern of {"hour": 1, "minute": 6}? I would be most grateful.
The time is {"hour": 9, "minute": 30}
